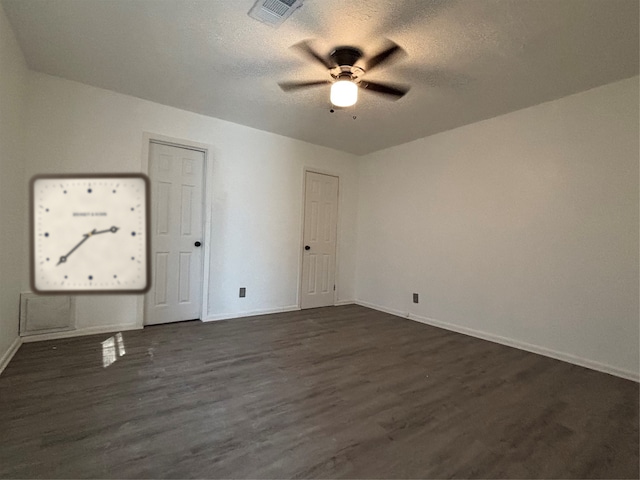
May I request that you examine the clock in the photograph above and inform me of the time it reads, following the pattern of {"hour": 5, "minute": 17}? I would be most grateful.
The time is {"hour": 2, "minute": 38}
